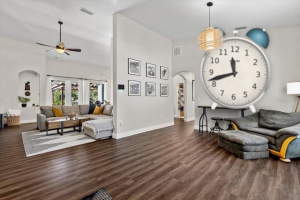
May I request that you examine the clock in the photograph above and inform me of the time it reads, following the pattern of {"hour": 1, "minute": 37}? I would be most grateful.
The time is {"hour": 11, "minute": 42}
